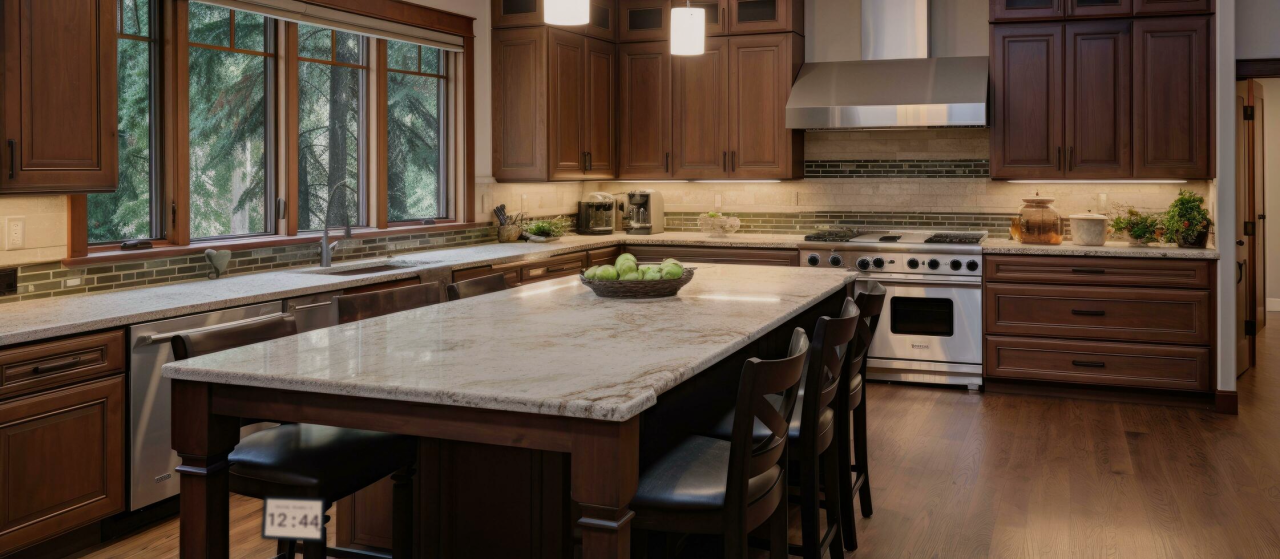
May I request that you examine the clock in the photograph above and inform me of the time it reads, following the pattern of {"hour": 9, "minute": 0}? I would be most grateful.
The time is {"hour": 12, "minute": 44}
